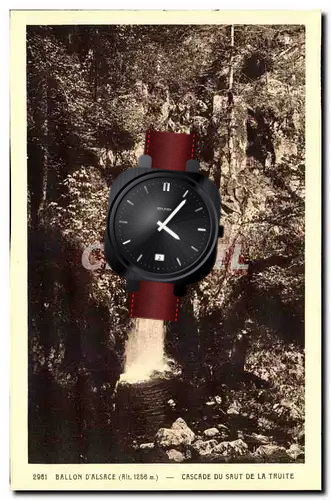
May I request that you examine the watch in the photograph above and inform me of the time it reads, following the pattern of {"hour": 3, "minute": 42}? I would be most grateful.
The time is {"hour": 4, "minute": 6}
